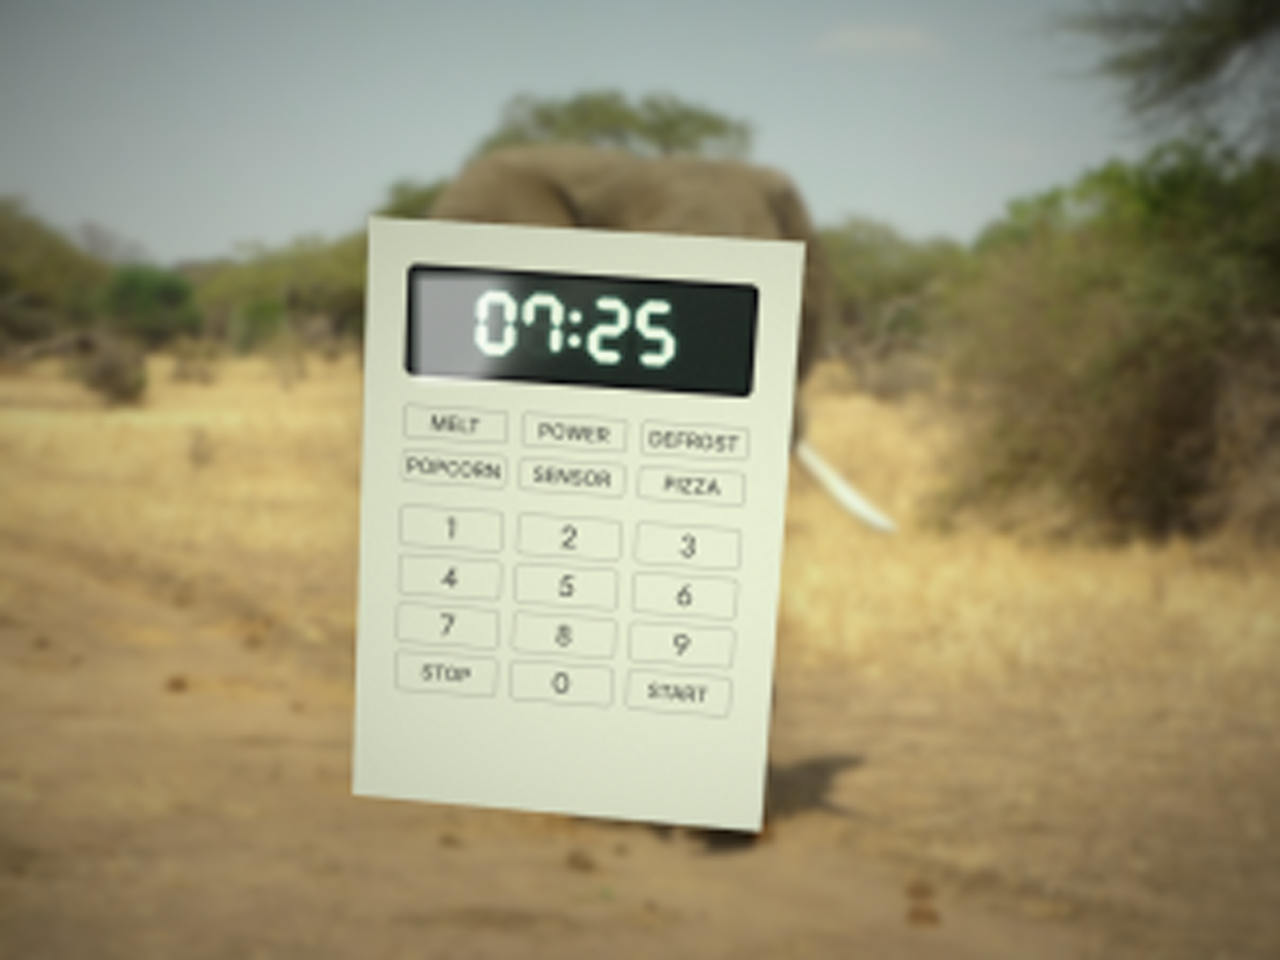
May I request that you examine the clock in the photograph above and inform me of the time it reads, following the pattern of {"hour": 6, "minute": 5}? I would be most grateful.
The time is {"hour": 7, "minute": 25}
